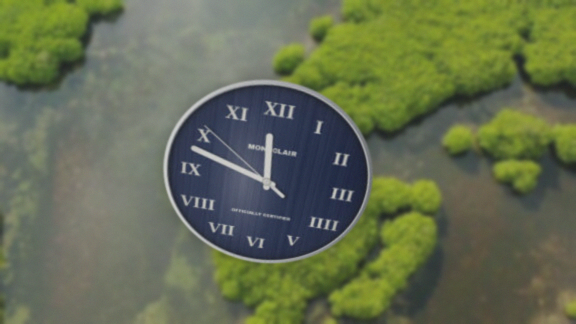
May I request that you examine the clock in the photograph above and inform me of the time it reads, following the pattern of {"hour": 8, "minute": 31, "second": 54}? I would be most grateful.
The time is {"hour": 11, "minute": 47, "second": 51}
